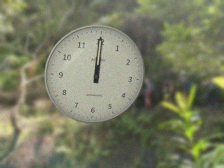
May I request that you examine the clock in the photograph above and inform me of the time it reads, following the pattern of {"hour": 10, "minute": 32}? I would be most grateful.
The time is {"hour": 12, "minute": 0}
